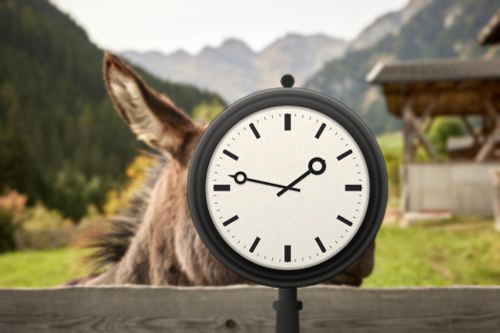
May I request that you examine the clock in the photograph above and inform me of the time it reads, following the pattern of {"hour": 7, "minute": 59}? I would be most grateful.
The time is {"hour": 1, "minute": 47}
